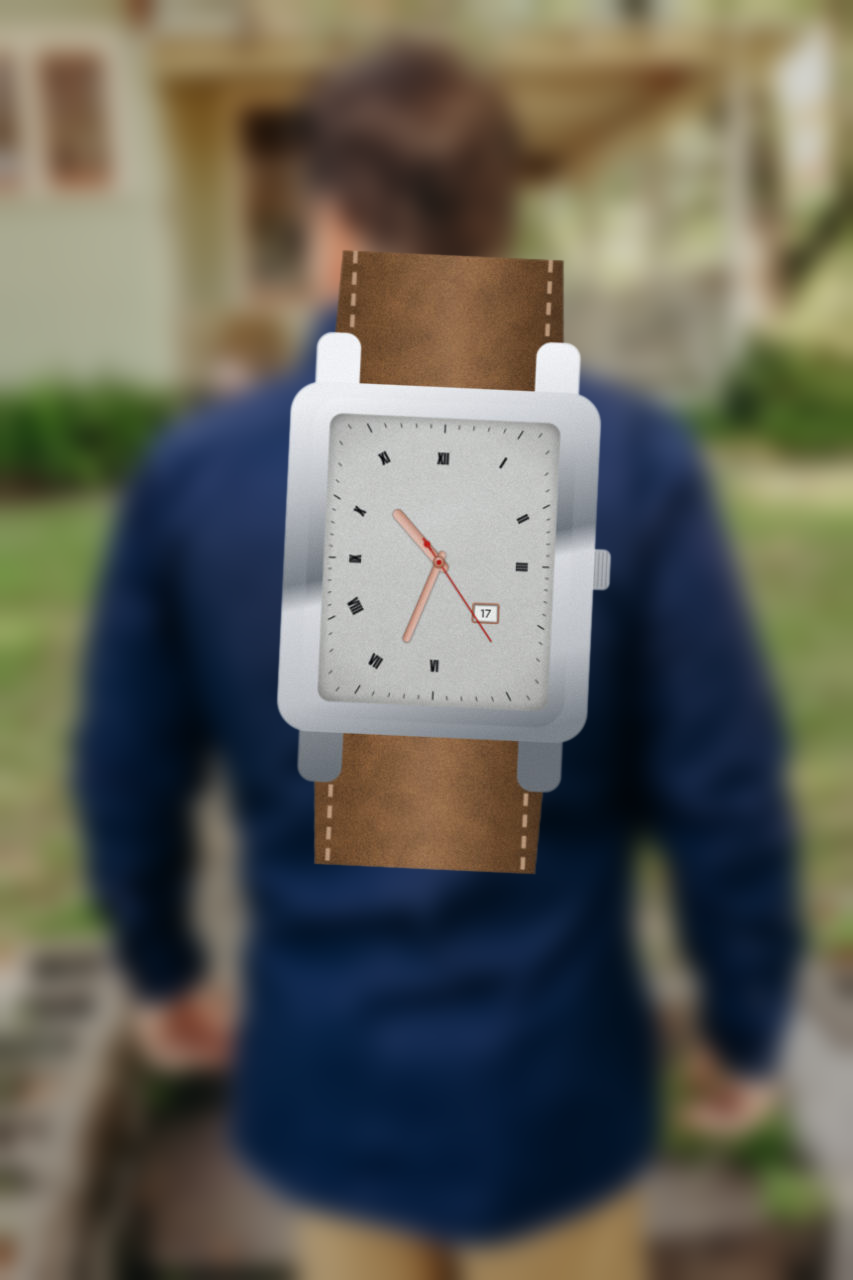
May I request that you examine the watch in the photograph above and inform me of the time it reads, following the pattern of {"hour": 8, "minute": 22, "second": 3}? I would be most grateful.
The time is {"hour": 10, "minute": 33, "second": 24}
